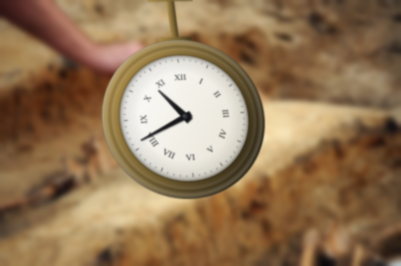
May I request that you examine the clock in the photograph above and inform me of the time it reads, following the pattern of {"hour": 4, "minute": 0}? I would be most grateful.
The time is {"hour": 10, "minute": 41}
